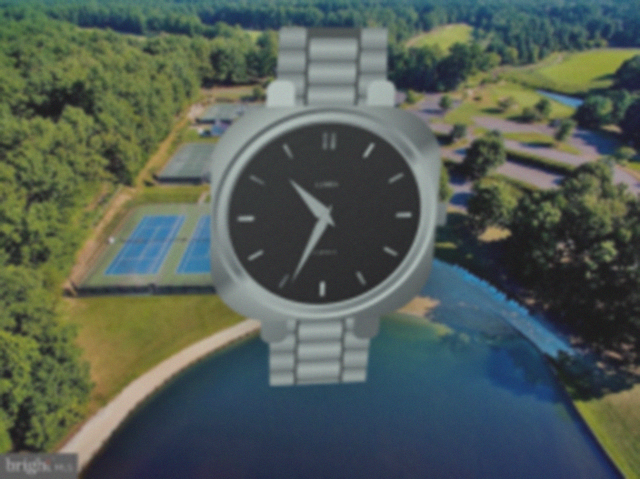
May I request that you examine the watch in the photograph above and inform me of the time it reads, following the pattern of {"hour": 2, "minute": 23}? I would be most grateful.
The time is {"hour": 10, "minute": 34}
